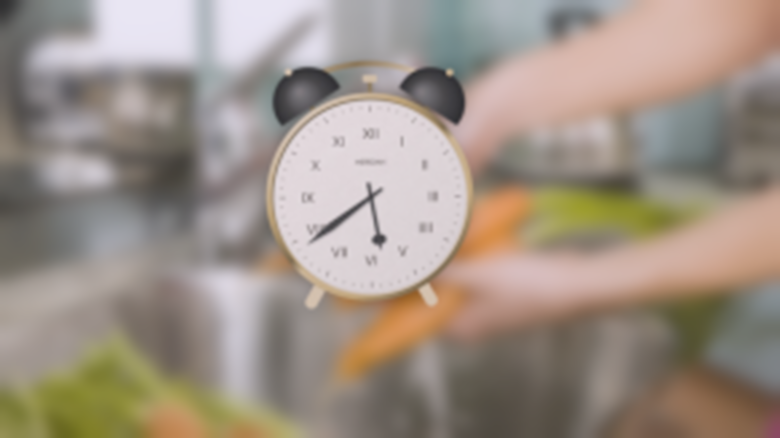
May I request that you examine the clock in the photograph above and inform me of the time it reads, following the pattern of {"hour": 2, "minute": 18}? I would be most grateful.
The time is {"hour": 5, "minute": 39}
